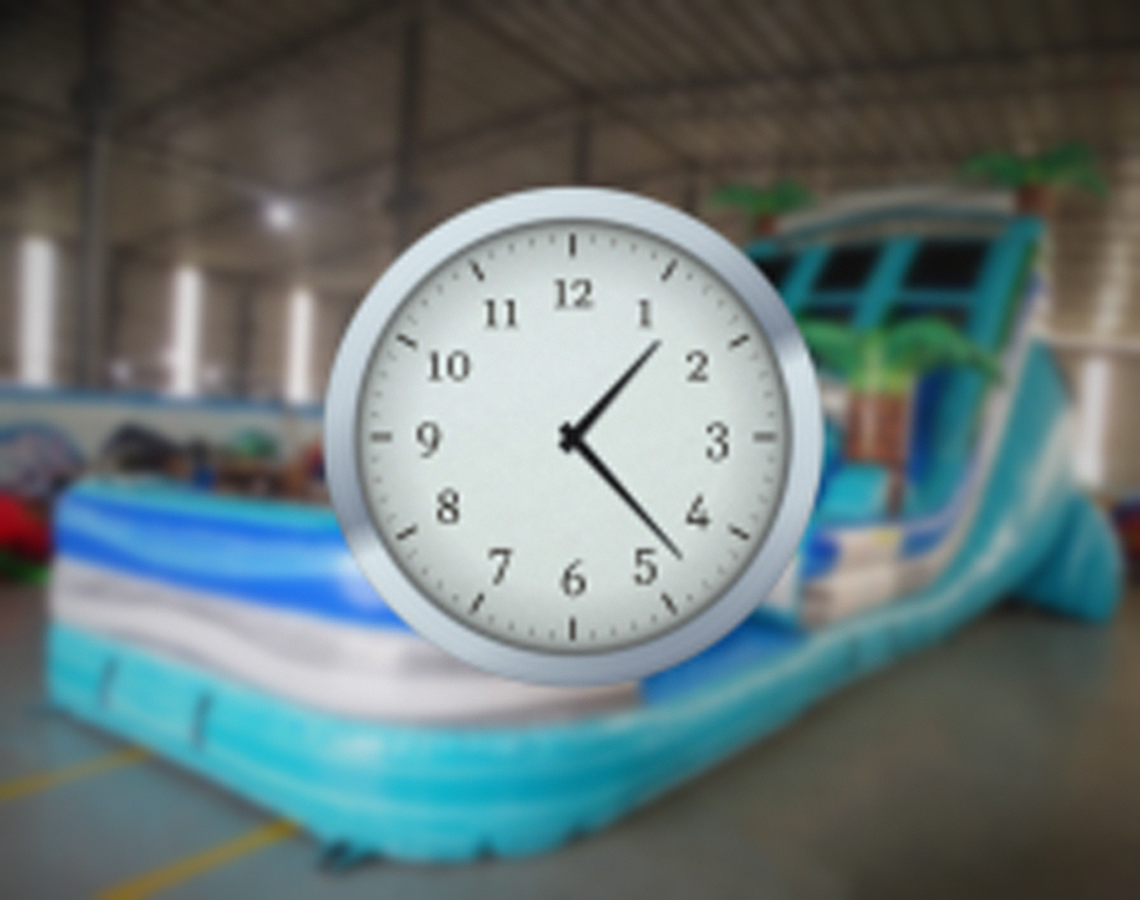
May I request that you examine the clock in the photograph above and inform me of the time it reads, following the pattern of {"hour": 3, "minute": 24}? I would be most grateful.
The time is {"hour": 1, "minute": 23}
